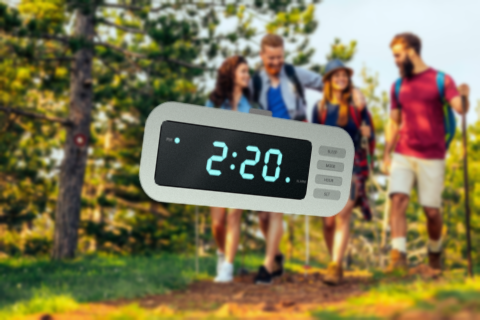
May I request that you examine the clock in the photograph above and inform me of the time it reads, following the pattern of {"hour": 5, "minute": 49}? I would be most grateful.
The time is {"hour": 2, "minute": 20}
